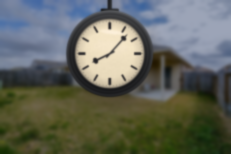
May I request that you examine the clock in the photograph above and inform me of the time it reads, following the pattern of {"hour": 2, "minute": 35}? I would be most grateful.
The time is {"hour": 8, "minute": 7}
